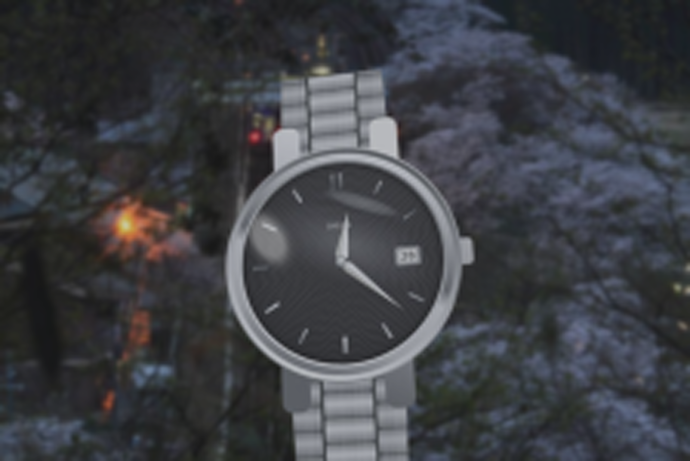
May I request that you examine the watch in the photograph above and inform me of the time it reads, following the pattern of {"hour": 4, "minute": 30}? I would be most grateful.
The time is {"hour": 12, "minute": 22}
